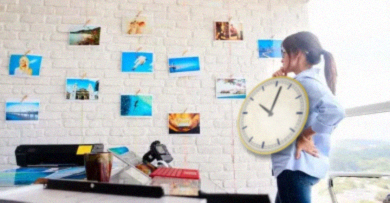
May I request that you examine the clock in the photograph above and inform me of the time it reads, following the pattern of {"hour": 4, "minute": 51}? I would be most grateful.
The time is {"hour": 10, "minute": 2}
